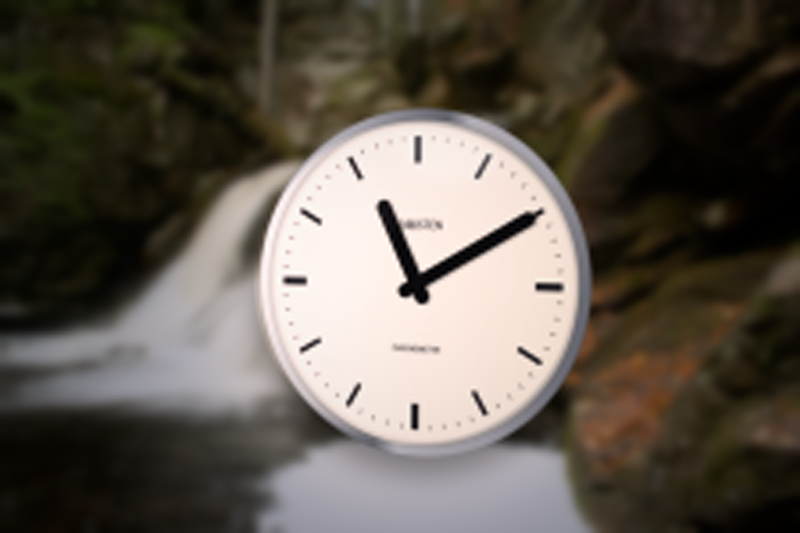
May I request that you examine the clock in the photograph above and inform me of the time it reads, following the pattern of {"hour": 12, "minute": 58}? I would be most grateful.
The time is {"hour": 11, "minute": 10}
